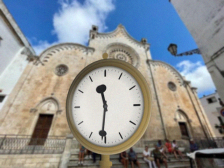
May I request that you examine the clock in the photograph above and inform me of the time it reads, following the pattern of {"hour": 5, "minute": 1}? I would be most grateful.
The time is {"hour": 11, "minute": 31}
